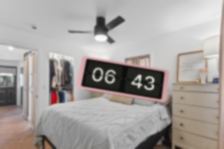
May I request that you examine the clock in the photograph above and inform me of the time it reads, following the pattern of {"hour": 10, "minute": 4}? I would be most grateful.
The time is {"hour": 6, "minute": 43}
